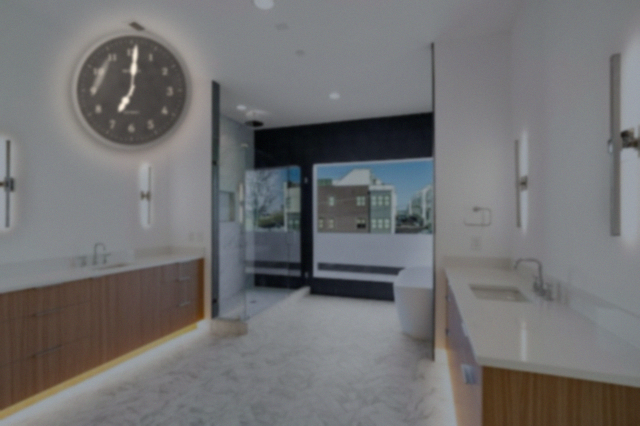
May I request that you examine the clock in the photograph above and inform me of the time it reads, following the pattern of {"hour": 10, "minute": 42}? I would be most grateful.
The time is {"hour": 7, "minute": 1}
